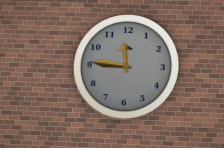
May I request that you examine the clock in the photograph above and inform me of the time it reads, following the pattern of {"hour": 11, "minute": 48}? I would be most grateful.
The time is {"hour": 11, "minute": 46}
